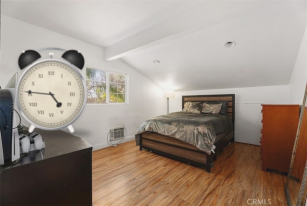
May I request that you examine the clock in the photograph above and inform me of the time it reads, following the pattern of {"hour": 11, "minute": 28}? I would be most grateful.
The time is {"hour": 4, "minute": 46}
